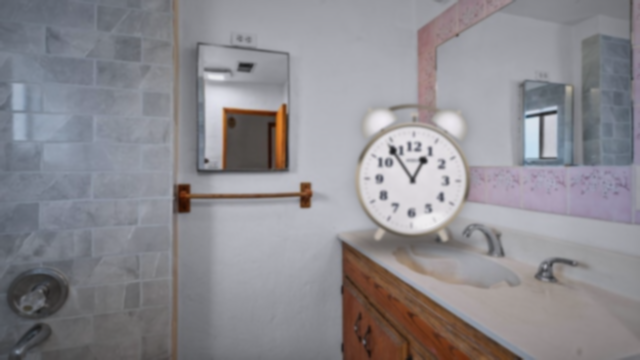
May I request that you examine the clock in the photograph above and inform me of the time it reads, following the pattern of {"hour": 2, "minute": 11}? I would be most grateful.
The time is {"hour": 12, "minute": 54}
